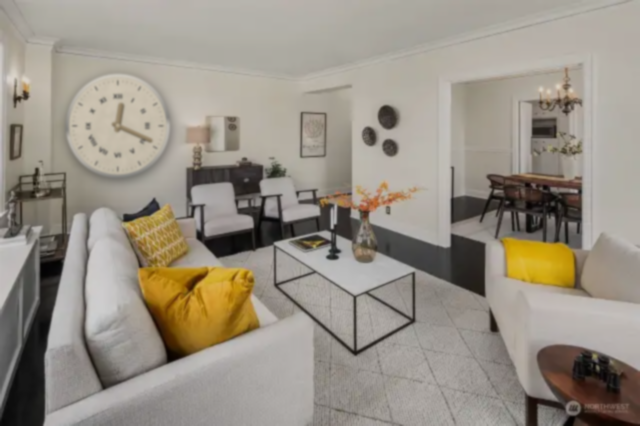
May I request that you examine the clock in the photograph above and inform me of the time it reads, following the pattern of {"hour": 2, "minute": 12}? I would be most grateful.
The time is {"hour": 12, "minute": 19}
